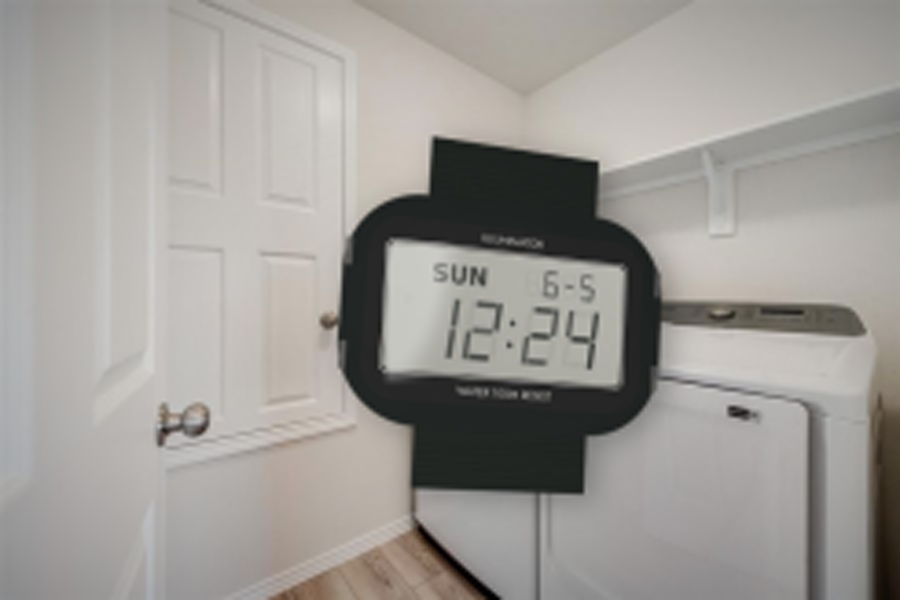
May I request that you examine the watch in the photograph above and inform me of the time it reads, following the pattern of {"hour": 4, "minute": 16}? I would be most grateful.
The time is {"hour": 12, "minute": 24}
